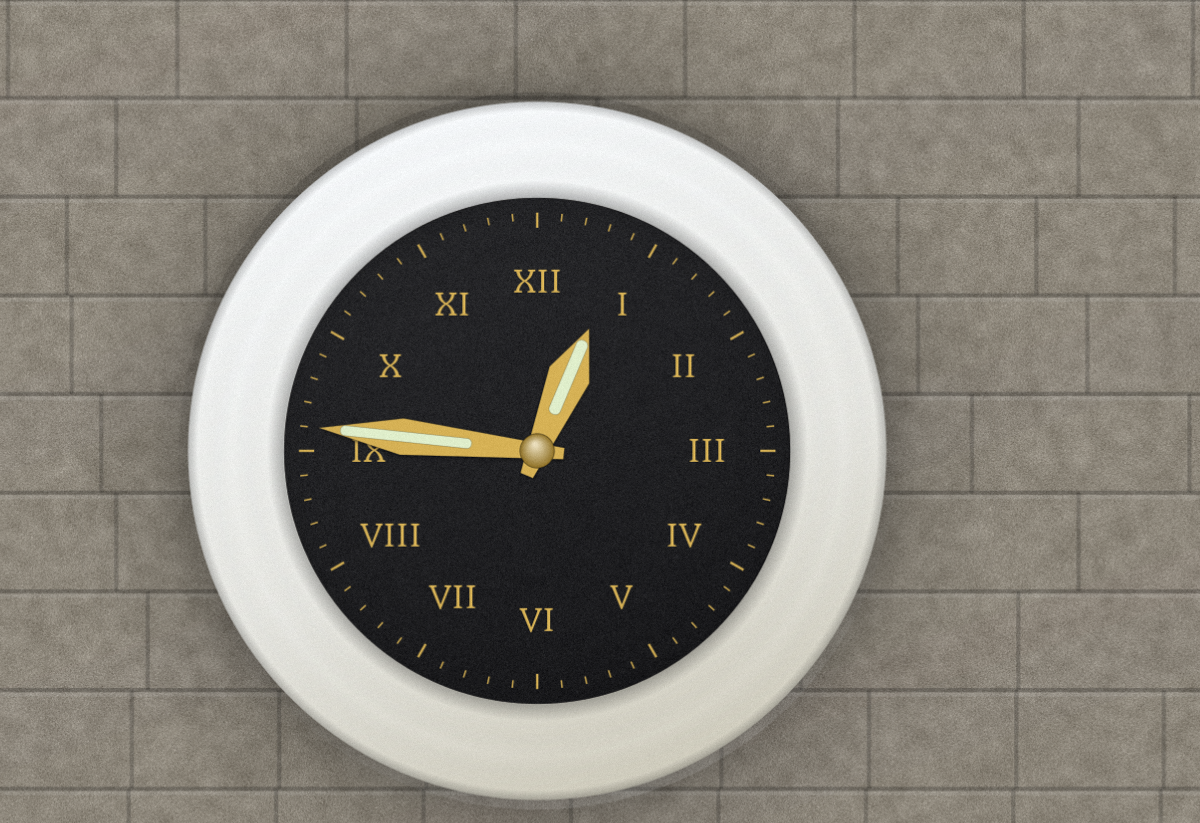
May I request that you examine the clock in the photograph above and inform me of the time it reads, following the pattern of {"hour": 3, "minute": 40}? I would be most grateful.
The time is {"hour": 12, "minute": 46}
